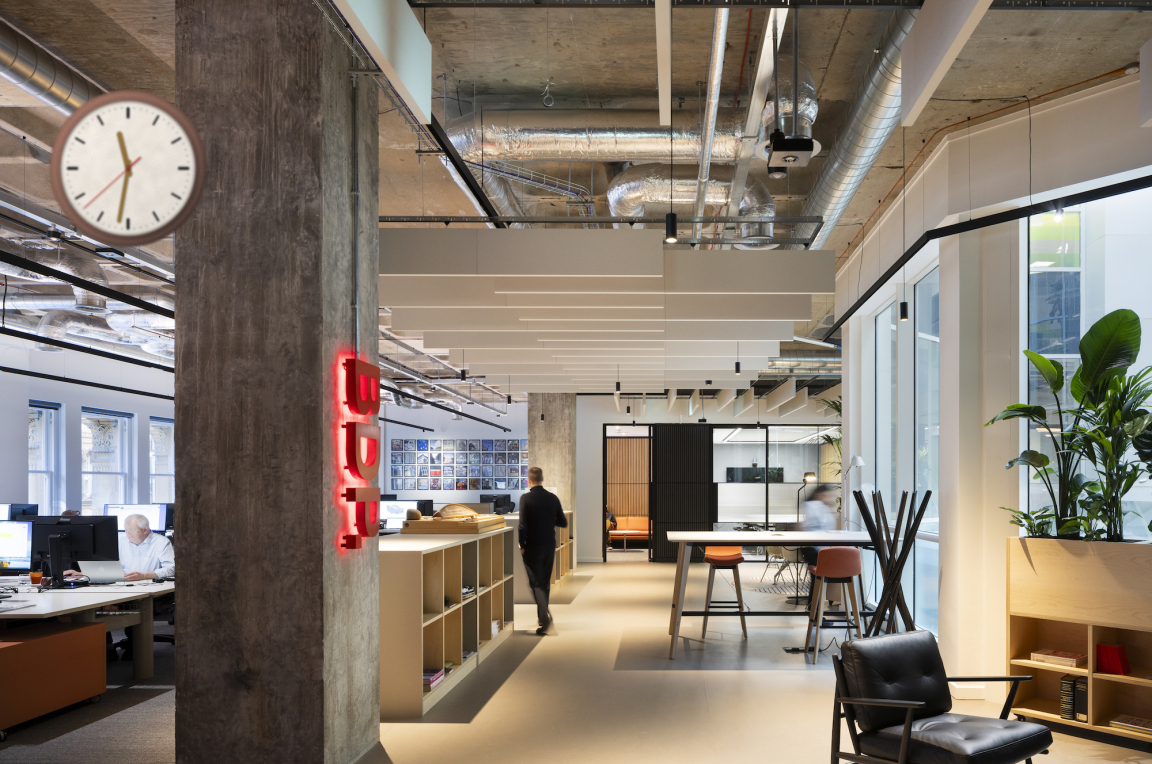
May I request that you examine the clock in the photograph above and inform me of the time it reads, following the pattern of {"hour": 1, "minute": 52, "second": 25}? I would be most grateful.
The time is {"hour": 11, "minute": 31, "second": 38}
